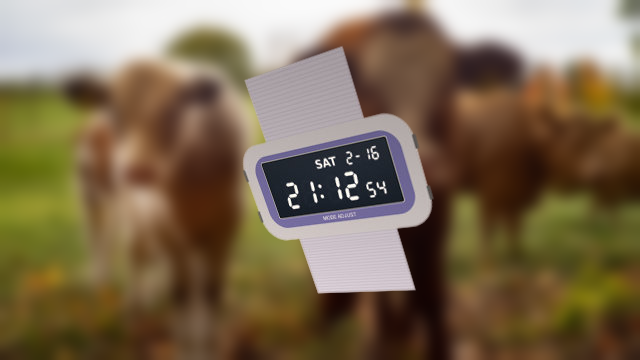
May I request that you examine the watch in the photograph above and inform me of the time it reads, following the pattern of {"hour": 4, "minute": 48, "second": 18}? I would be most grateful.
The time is {"hour": 21, "minute": 12, "second": 54}
